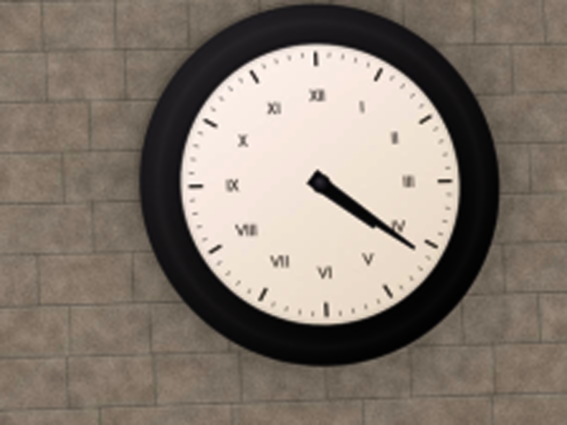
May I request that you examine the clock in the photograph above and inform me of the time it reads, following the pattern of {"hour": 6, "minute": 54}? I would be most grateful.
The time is {"hour": 4, "minute": 21}
